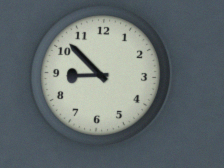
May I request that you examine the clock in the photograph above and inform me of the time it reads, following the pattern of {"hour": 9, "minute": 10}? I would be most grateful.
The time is {"hour": 8, "minute": 52}
